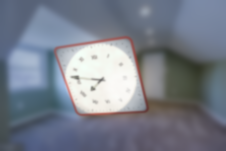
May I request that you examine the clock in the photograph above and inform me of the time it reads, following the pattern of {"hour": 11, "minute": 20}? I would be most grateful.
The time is {"hour": 7, "minute": 47}
